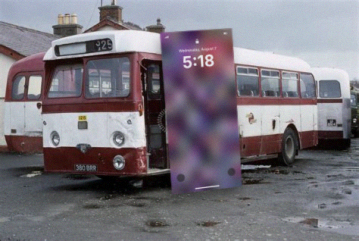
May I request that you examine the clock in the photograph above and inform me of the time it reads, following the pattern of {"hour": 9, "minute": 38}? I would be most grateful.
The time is {"hour": 5, "minute": 18}
